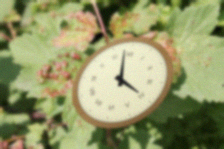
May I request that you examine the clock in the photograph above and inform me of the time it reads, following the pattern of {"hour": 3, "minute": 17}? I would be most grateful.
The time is {"hour": 3, "minute": 58}
